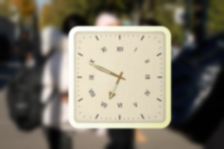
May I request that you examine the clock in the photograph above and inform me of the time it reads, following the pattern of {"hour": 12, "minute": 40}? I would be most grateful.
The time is {"hour": 6, "minute": 49}
